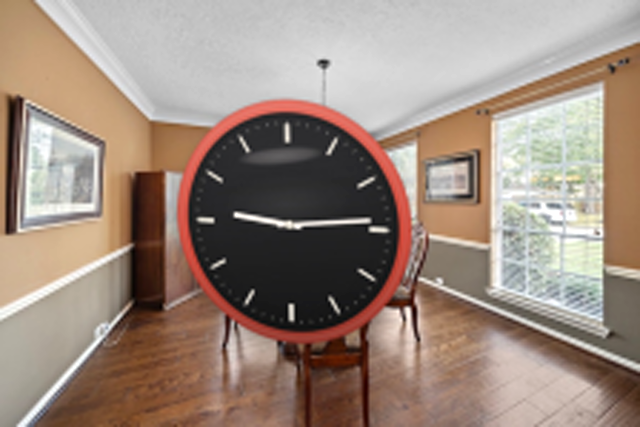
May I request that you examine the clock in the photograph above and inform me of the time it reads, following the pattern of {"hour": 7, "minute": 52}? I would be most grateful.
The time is {"hour": 9, "minute": 14}
